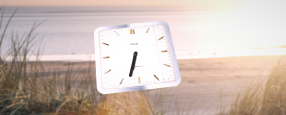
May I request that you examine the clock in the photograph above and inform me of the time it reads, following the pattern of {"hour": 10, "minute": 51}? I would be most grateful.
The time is {"hour": 6, "minute": 33}
